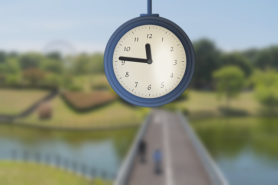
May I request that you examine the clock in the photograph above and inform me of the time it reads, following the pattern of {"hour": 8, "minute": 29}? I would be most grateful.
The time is {"hour": 11, "minute": 46}
